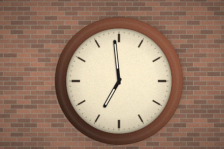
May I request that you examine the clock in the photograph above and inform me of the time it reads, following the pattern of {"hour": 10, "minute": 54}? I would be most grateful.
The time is {"hour": 6, "minute": 59}
